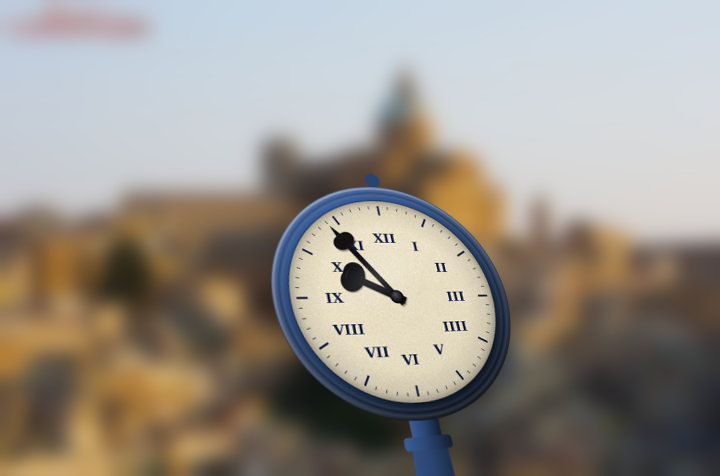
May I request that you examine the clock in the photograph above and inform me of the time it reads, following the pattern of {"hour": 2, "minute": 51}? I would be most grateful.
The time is {"hour": 9, "minute": 54}
